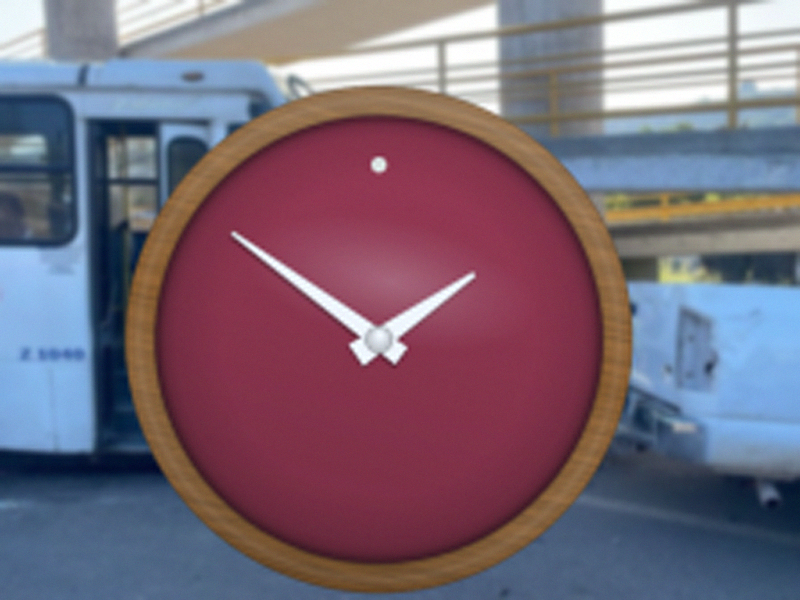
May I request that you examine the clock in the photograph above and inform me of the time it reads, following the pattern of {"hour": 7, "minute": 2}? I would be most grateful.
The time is {"hour": 1, "minute": 51}
